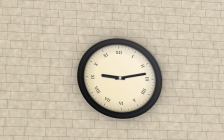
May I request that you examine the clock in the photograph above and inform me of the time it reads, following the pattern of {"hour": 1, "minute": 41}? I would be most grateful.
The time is {"hour": 9, "minute": 13}
